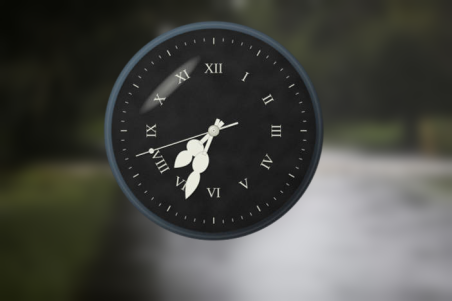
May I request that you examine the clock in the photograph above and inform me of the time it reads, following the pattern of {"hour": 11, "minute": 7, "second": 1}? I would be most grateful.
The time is {"hour": 7, "minute": 33, "second": 42}
